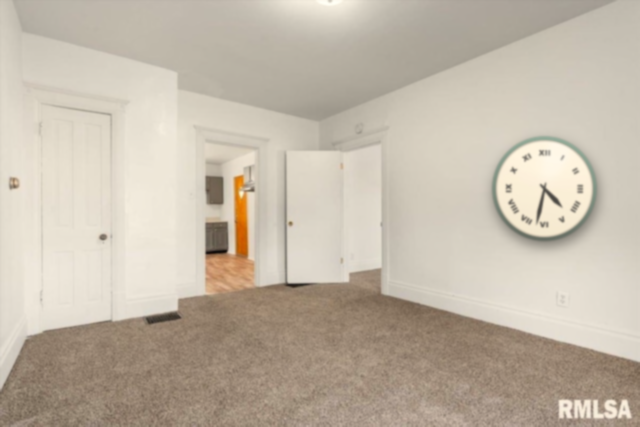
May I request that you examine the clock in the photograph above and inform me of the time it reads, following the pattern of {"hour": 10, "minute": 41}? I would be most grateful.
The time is {"hour": 4, "minute": 32}
